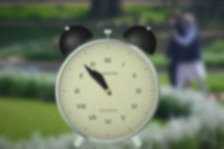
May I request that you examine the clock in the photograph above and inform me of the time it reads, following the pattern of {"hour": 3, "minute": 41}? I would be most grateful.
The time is {"hour": 10, "minute": 53}
